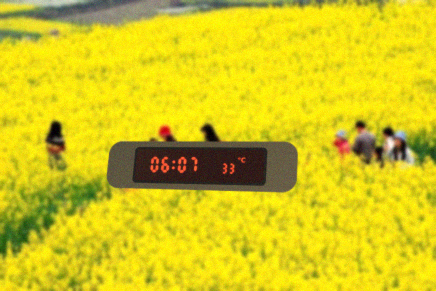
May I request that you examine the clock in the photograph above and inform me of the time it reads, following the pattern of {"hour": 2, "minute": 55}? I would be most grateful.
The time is {"hour": 6, "minute": 7}
